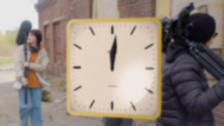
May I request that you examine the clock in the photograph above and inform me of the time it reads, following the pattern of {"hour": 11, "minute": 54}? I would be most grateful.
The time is {"hour": 12, "minute": 1}
